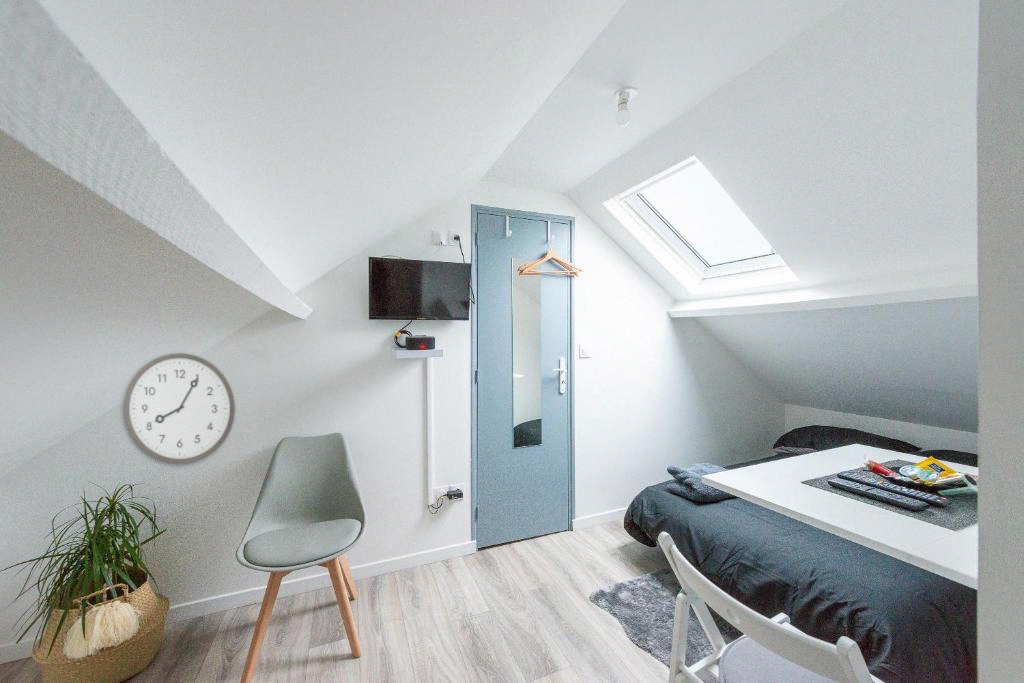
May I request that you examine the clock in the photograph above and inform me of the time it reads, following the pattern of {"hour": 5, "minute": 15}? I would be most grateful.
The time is {"hour": 8, "minute": 5}
